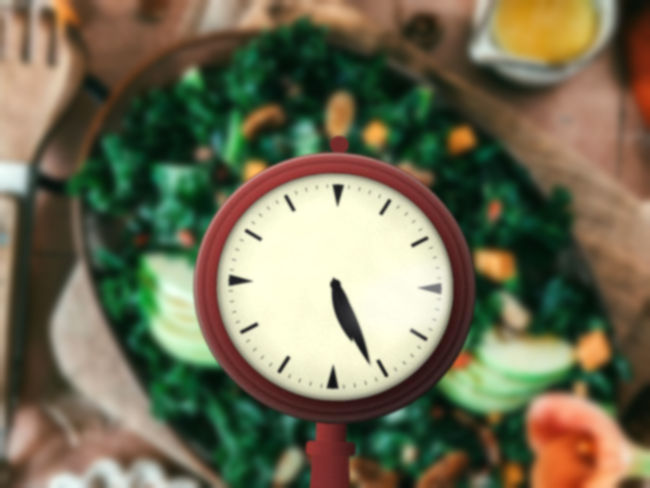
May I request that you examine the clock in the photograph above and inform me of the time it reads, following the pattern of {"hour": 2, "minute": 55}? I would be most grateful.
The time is {"hour": 5, "minute": 26}
